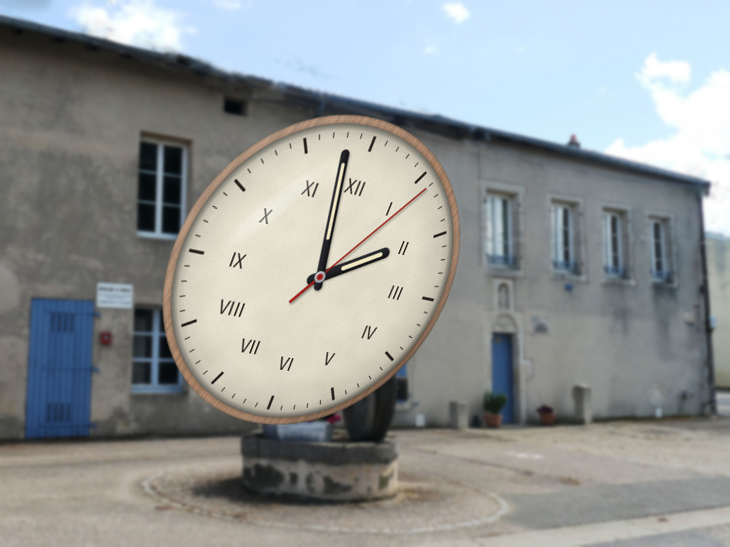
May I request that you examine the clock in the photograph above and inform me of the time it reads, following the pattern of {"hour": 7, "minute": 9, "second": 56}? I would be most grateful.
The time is {"hour": 1, "minute": 58, "second": 6}
